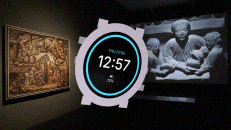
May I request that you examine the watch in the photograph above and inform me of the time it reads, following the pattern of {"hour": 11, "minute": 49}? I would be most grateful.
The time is {"hour": 12, "minute": 57}
